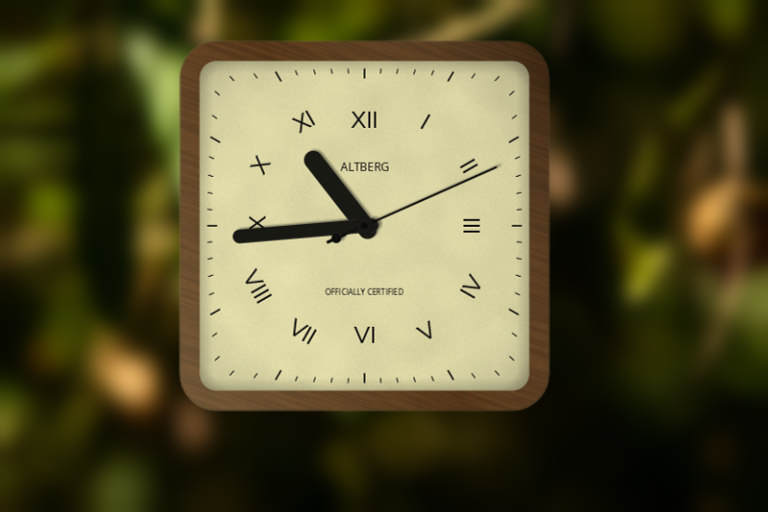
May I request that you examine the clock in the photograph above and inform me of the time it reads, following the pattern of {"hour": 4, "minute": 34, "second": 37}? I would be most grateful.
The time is {"hour": 10, "minute": 44, "second": 11}
